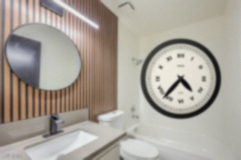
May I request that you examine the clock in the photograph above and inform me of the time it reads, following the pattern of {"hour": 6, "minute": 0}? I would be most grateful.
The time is {"hour": 4, "minute": 37}
